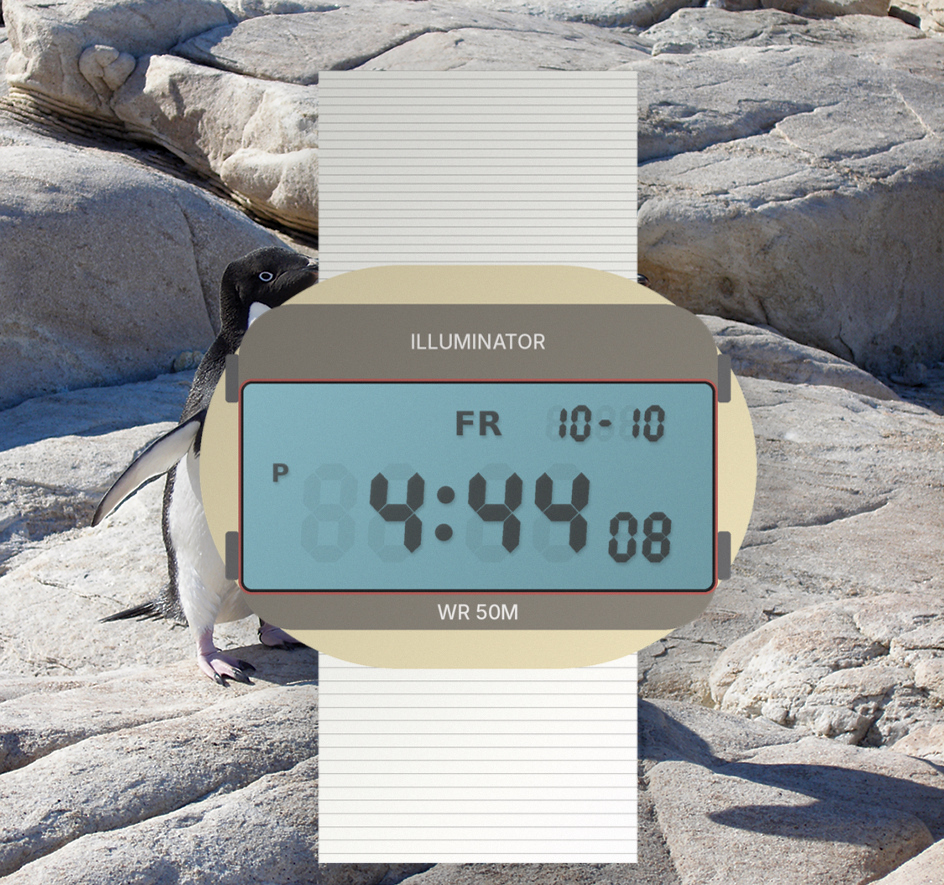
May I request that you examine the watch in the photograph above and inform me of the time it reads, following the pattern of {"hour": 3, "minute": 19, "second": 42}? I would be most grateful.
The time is {"hour": 4, "minute": 44, "second": 8}
